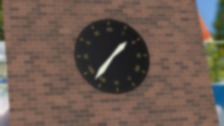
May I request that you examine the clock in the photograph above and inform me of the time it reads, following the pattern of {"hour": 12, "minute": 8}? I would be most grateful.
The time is {"hour": 1, "minute": 37}
